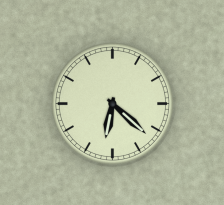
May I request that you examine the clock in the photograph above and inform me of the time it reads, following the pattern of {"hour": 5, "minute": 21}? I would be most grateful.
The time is {"hour": 6, "minute": 22}
